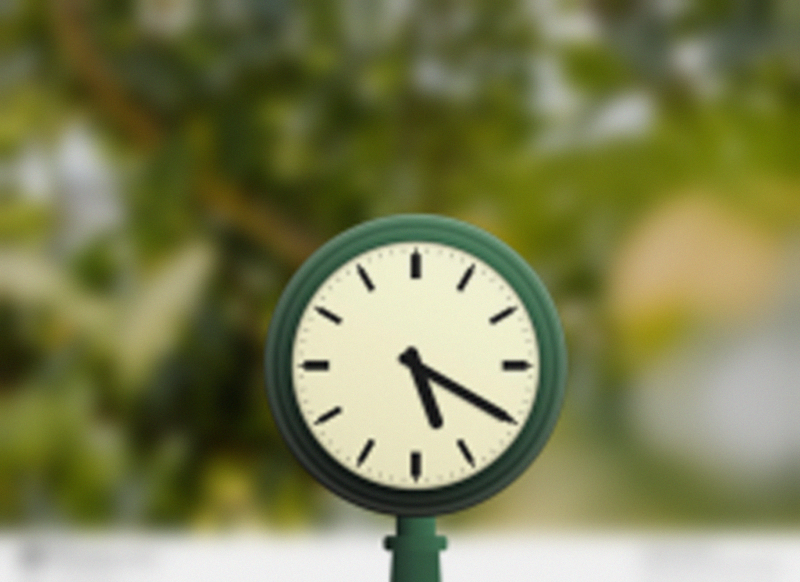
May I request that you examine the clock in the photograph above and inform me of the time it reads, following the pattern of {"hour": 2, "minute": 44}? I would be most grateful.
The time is {"hour": 5, "minute": 20}
